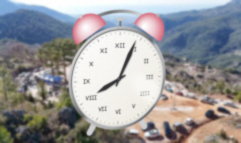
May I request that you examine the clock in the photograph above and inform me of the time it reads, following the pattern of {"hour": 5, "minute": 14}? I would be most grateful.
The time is {"hour": 8, "minute": 4}
